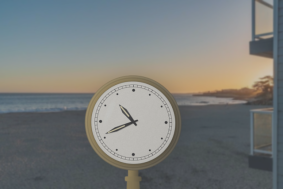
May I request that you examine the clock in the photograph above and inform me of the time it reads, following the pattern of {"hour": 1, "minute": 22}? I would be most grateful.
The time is {"hour": 10, "minute": 41}
